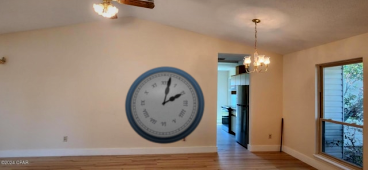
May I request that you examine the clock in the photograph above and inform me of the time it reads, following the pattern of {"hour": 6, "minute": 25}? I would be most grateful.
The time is {"hour": 2, "minute": 2}
